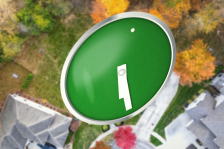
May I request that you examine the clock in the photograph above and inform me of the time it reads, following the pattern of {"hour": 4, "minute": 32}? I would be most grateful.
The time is {"hour": 5, "minute": 26}
